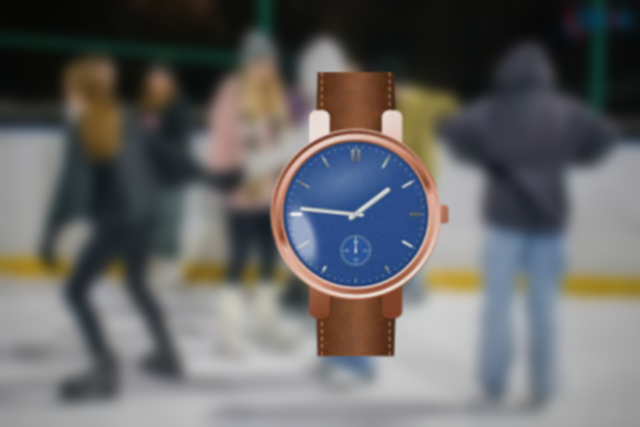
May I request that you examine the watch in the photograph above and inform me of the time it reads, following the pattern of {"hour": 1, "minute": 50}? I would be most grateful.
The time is {"hour": 1, "minute": 46}
